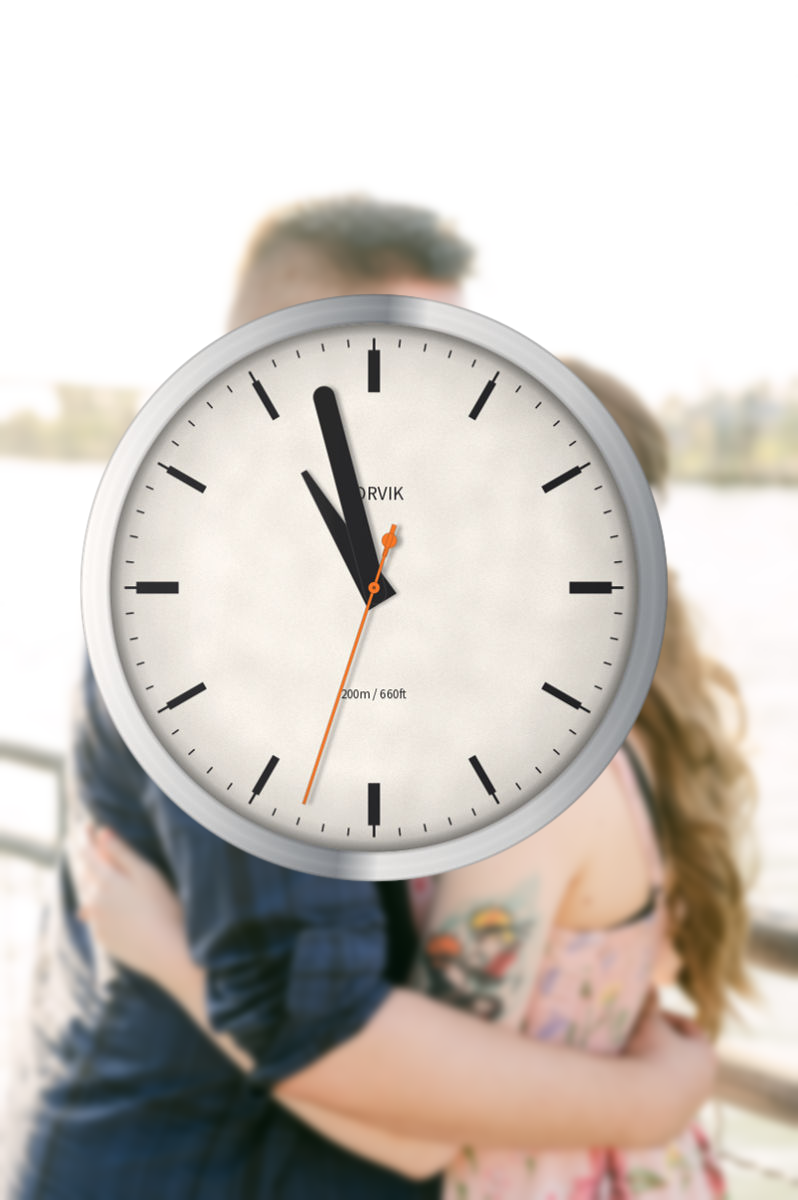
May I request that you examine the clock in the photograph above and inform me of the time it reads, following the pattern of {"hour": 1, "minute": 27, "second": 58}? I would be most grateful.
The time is {"hour": 10, "minute": 57, "second": 33}
